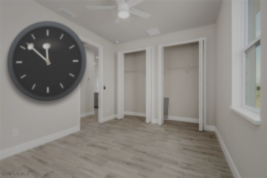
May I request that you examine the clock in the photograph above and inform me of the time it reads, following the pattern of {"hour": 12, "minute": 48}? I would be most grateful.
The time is {"hour": 11, "minute": 52}
